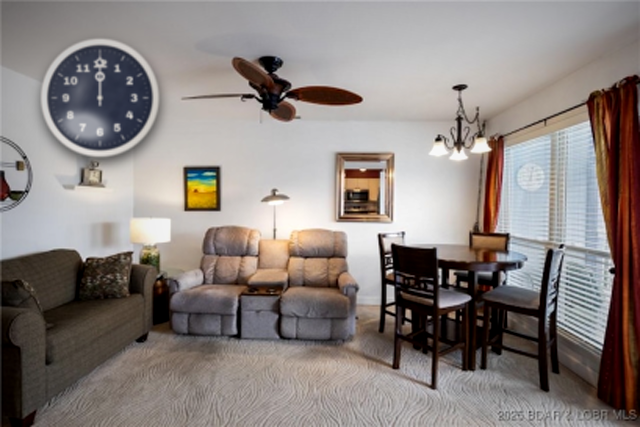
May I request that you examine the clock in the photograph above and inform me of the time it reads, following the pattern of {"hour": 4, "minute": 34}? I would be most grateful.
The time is {"hour": 12, "minute": 0}
